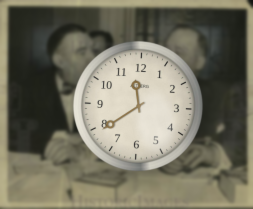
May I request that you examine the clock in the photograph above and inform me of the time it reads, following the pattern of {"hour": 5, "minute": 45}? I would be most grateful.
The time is {"hour": 11, "minute": 39}
